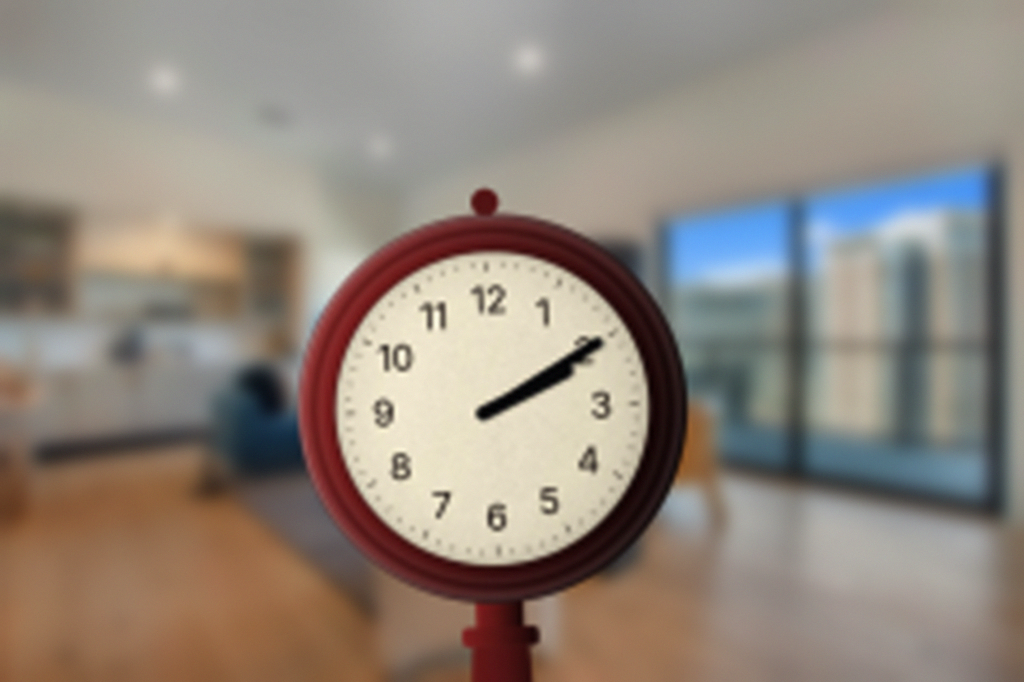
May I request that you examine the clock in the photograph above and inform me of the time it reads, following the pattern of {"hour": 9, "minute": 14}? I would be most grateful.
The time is {"hour": 2, "minute": 10}
